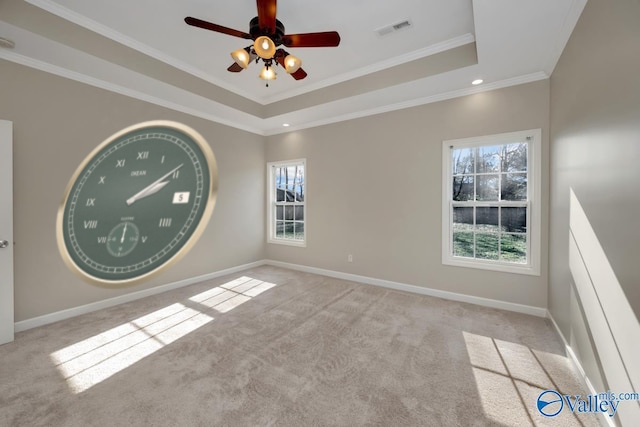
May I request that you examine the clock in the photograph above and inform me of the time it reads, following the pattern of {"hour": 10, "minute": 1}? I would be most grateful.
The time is {"hour": 2, "minute": 9}
